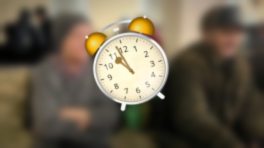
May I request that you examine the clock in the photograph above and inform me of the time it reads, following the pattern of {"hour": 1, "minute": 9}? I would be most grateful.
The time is {"hour": 10, "minute": 58}
